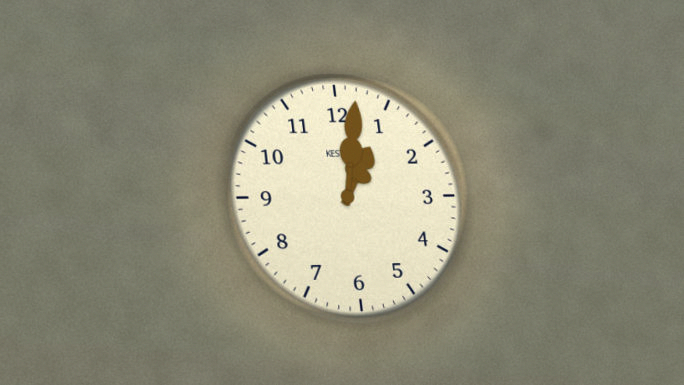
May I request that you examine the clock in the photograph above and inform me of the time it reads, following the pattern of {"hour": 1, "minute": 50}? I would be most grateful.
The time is {"hour": 1, "minute": 2}
